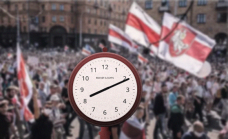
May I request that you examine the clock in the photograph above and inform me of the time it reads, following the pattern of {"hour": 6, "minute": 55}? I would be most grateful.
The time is {"hour": 8, "minute": 11}
